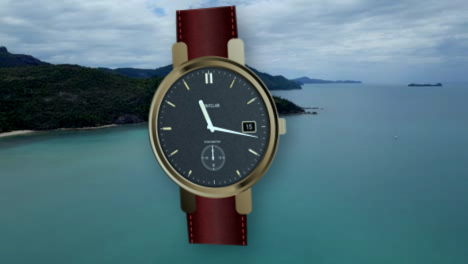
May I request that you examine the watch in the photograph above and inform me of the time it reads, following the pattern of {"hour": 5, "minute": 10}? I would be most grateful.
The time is {"hour": 11, "minute": 17}
